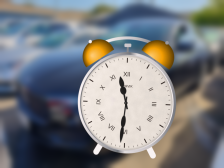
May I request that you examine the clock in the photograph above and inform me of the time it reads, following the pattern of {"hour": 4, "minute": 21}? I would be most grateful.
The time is {"hour": 11, "minute": 31}
